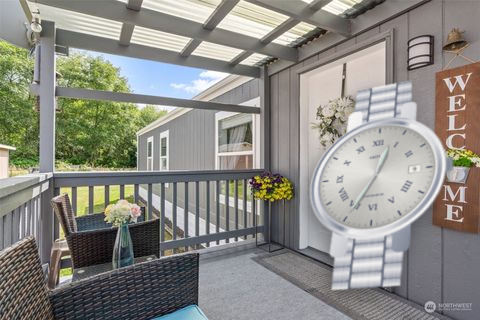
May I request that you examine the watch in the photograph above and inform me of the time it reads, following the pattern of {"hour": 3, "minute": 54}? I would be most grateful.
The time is {"hour": 12, "minute": 35}
